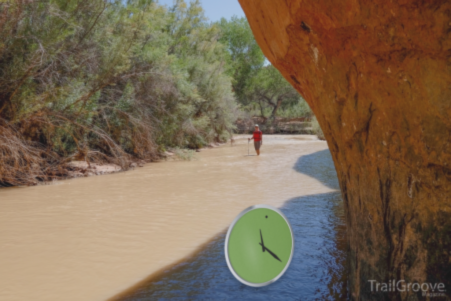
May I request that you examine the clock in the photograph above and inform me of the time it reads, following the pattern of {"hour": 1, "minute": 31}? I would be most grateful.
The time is {"hour": 11, "minute": 20}
